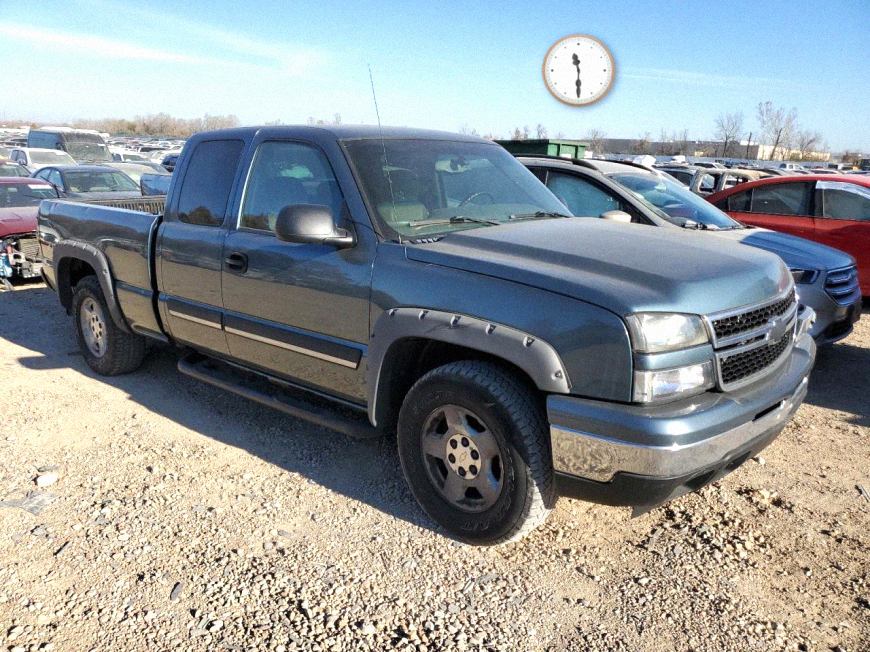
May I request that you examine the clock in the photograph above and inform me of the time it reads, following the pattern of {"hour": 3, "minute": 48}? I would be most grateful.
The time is {"hour": 11, "minute": 30}
